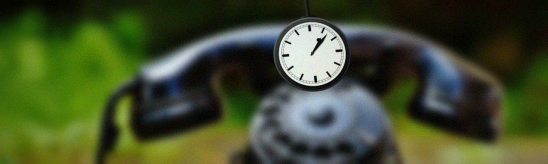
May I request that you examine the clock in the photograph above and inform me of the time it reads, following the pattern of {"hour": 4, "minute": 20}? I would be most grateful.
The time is {"hour": 1, "minute": 7}
